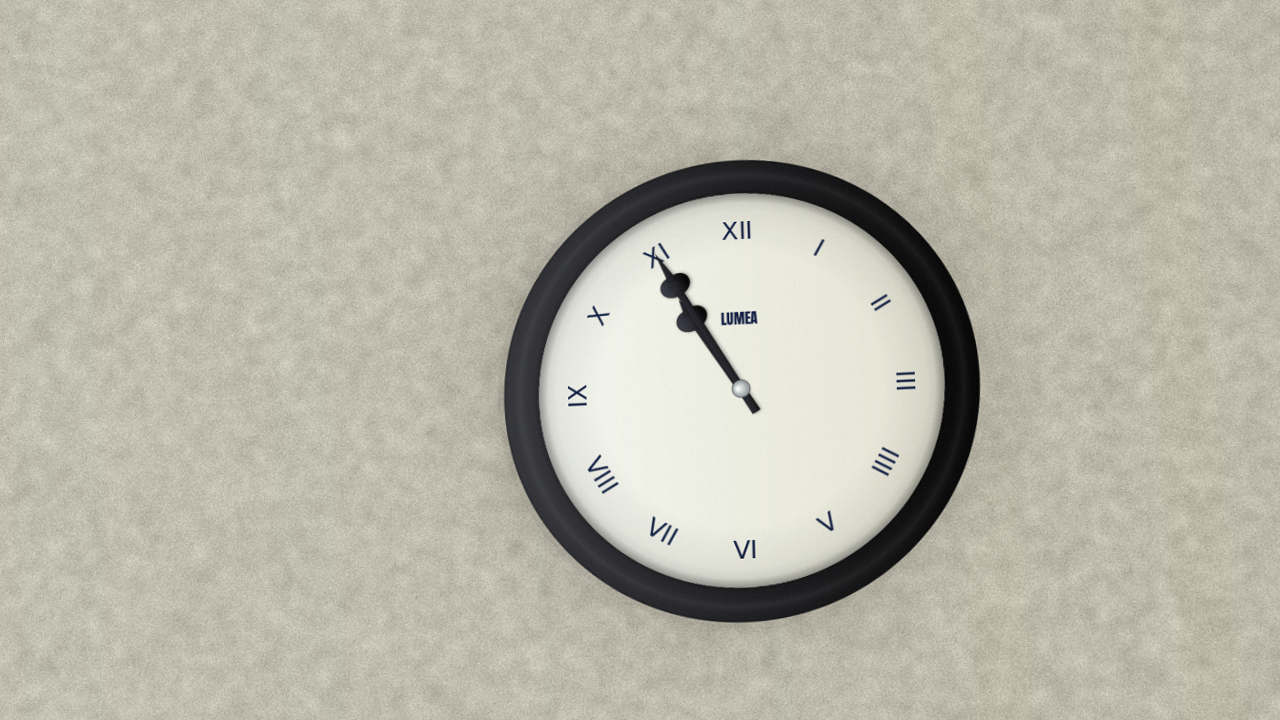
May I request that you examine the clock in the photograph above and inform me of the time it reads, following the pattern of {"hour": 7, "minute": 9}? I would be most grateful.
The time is {"hour": 10, "minute": 55}
